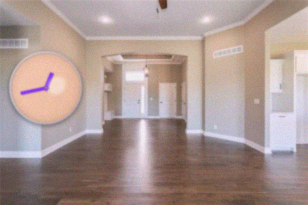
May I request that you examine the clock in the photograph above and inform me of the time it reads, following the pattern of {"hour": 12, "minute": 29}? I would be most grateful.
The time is {"hour": 12, "minute": 43}
